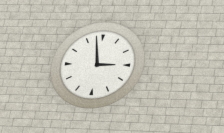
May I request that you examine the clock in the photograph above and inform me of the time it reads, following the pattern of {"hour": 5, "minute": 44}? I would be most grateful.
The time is {"hour": 2, "minute": 58}
